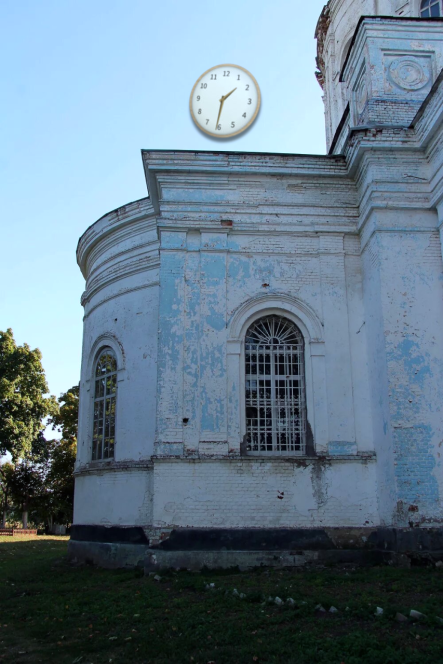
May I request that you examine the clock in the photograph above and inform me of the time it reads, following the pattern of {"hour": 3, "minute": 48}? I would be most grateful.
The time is {"hour": 1, "minute": 31}
